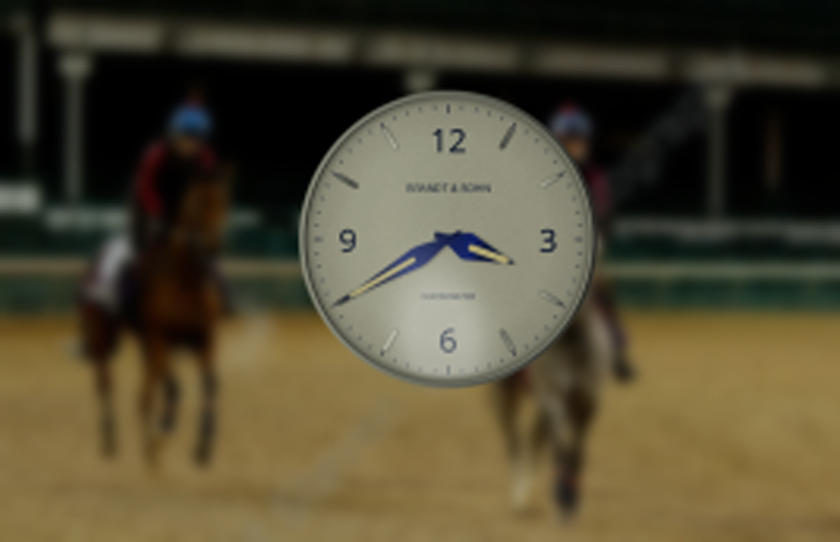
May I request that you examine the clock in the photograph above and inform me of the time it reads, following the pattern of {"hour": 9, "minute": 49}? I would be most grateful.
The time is {"hour": 3, "minute": 40}
